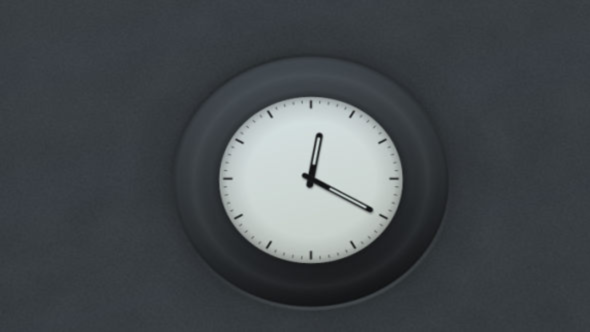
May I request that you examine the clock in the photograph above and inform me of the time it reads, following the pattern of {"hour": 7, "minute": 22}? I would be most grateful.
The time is {"hour": 12, "minute": 20}
